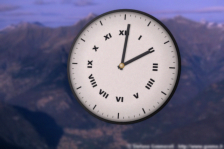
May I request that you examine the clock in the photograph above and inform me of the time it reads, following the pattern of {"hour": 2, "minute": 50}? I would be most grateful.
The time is {"hour": 2, "minute": 1}
